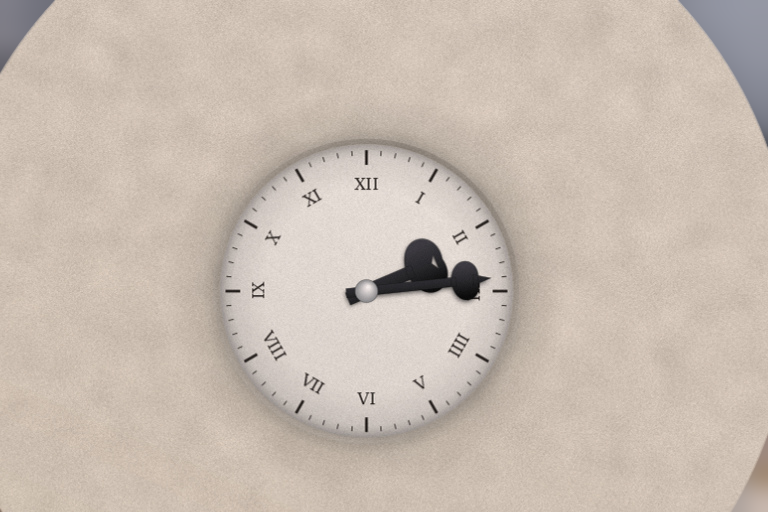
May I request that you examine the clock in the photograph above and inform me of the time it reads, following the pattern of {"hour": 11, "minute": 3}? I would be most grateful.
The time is {"hour": 2, "minute": 14}
